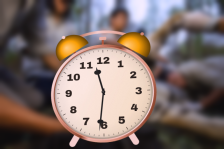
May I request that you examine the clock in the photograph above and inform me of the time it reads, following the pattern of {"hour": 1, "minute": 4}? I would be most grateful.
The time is {"hour": 11, "minute": 31}
